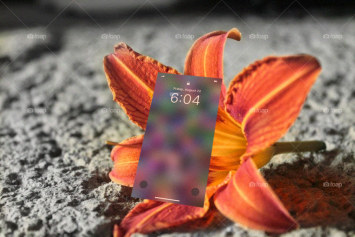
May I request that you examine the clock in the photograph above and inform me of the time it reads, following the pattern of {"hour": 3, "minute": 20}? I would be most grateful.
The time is {"hour": 6, "minute": 4}
